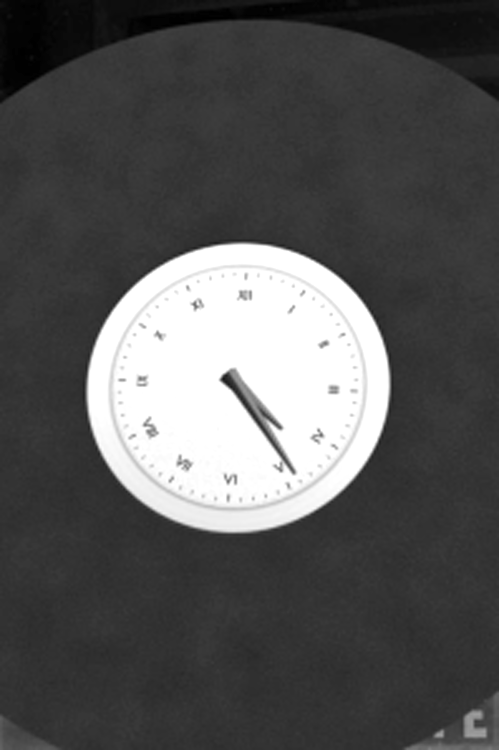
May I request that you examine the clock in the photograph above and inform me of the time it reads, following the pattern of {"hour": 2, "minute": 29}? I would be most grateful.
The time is {"hour": 4, "minute": 24}
